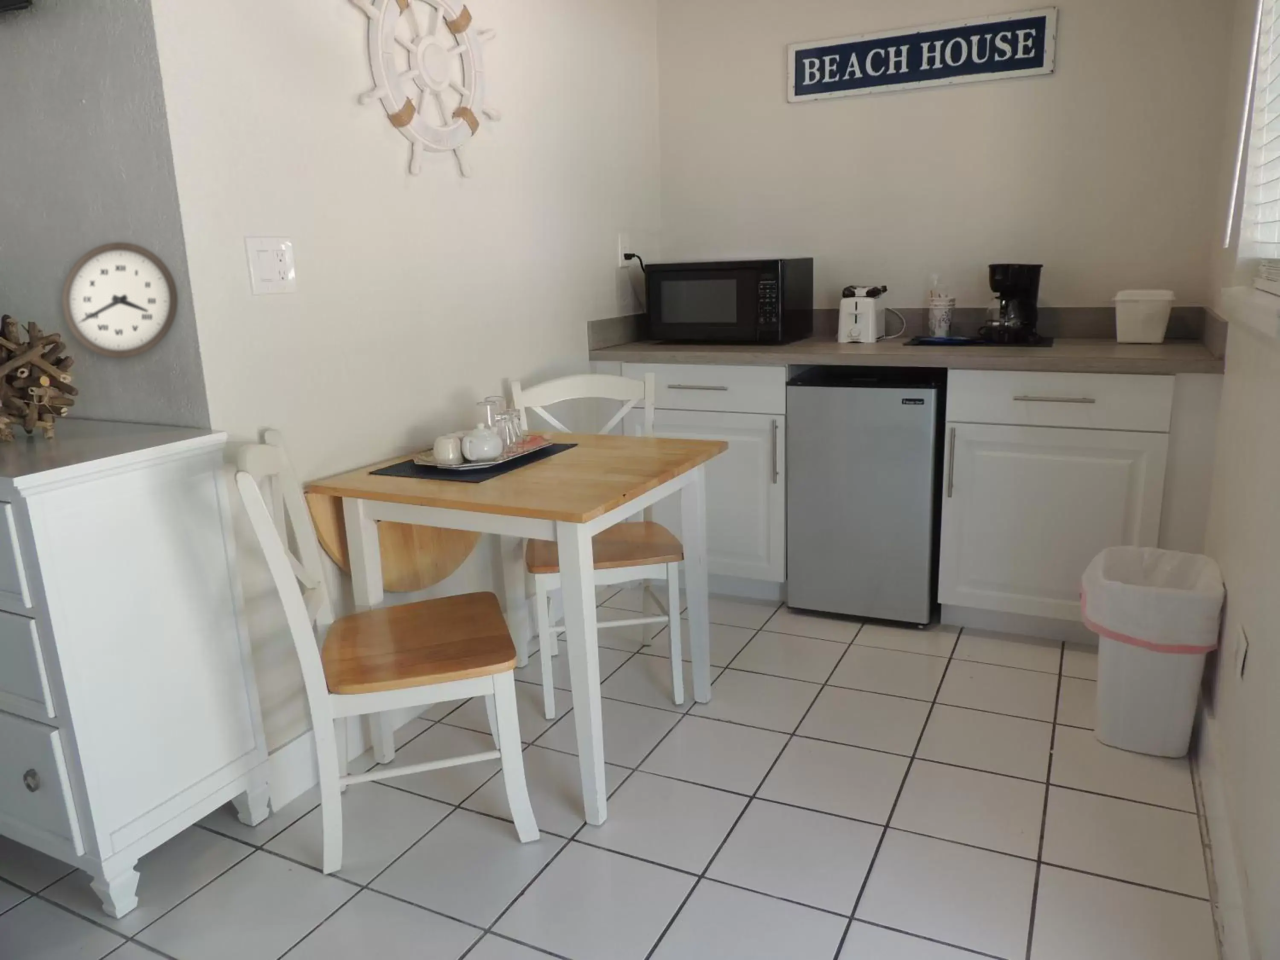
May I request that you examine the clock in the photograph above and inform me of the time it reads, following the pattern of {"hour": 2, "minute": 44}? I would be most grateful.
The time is {"hour": 3, "minute": 40}
